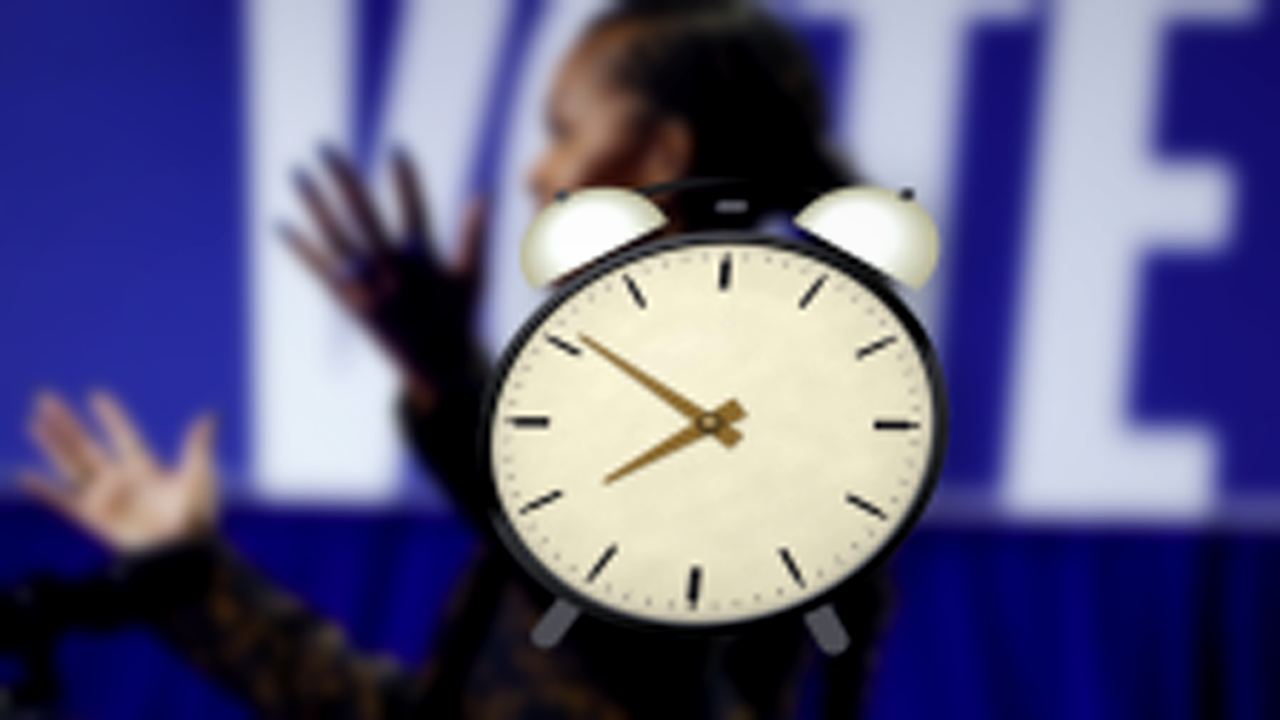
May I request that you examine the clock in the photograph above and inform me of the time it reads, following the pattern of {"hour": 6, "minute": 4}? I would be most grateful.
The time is {"hour": 7, "minute": 51}
